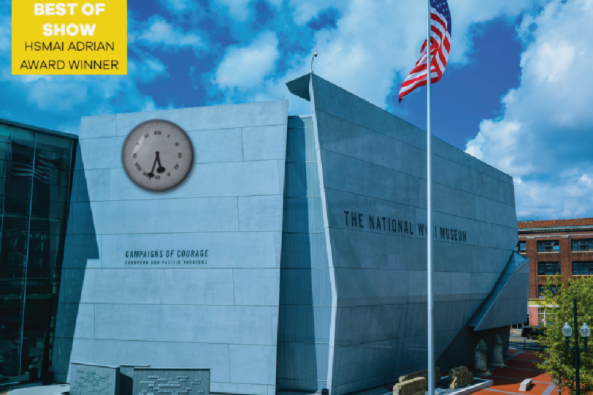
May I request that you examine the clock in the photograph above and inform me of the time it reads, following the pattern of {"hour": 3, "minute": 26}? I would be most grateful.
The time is {"hour": 5, "minute": 33}
